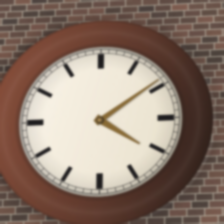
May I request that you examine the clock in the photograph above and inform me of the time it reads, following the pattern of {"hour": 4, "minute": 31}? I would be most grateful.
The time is {"hour": 4, "minute": 9}
